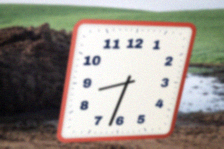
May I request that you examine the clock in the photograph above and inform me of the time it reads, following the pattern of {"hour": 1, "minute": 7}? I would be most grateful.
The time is {"hour": 8, "minute": 32}
